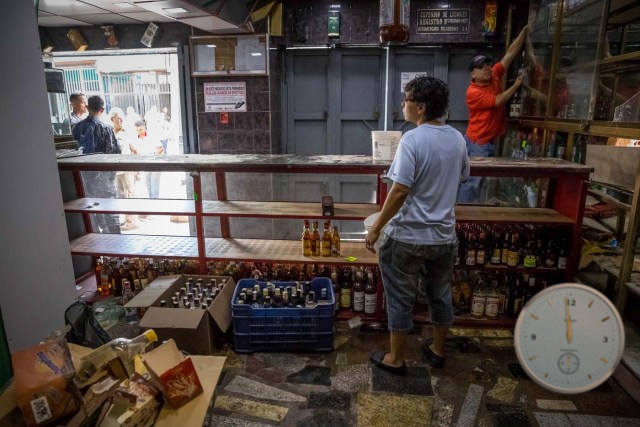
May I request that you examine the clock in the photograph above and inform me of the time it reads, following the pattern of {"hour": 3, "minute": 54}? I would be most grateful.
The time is {"hour": 11, "minute": 59}
